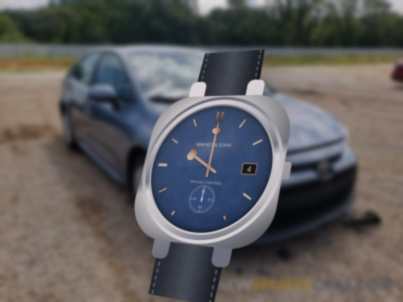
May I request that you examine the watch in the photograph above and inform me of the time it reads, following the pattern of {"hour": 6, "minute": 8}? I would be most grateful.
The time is {"hour": 10, "minute": 0}
